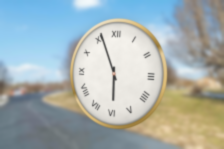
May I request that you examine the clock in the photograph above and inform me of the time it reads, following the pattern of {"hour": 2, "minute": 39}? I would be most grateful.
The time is {"hour": 5, "minute": 56}
